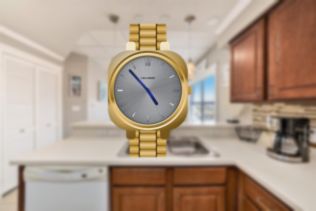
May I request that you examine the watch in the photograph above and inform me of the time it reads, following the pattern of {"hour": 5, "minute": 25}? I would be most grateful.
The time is {"hour": 4, "minute": 53}
